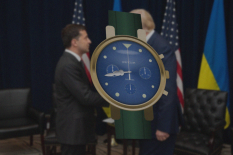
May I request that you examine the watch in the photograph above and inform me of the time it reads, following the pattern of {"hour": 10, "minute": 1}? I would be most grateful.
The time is {"hour": 8, "minute": 43}
